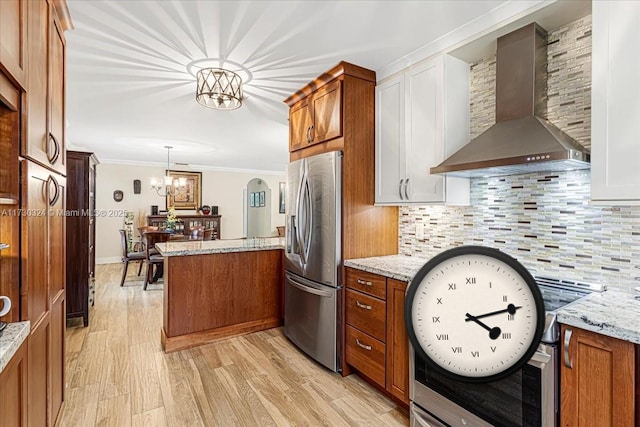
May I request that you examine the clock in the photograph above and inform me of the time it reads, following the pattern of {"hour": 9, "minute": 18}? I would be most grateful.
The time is {"hour": 4, "minute": 13}
